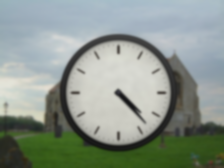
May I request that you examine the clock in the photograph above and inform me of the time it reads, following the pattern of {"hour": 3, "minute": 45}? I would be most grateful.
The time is {"hour": 4, "minute": 23}
